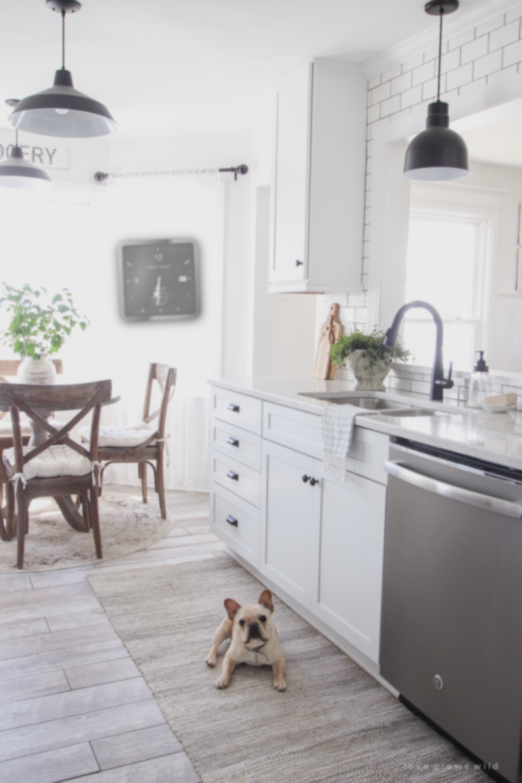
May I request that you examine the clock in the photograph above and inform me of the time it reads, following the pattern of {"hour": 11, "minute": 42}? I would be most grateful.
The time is {"hour": 6, "minute": 31}
